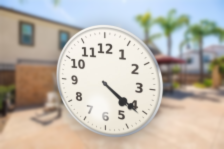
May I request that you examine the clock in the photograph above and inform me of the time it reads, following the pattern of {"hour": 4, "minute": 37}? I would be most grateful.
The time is {"hour": 4, "minute": 21}
